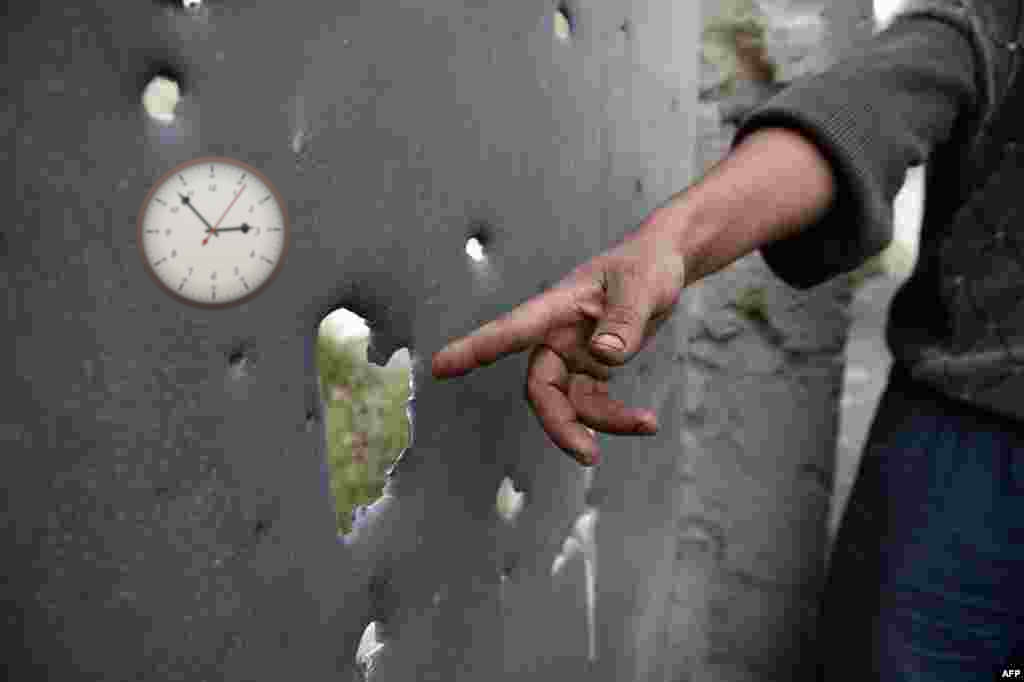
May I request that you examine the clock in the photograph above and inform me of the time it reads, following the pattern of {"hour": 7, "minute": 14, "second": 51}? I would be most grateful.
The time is {"hour": 2, "minute": 53, "second": 6}
